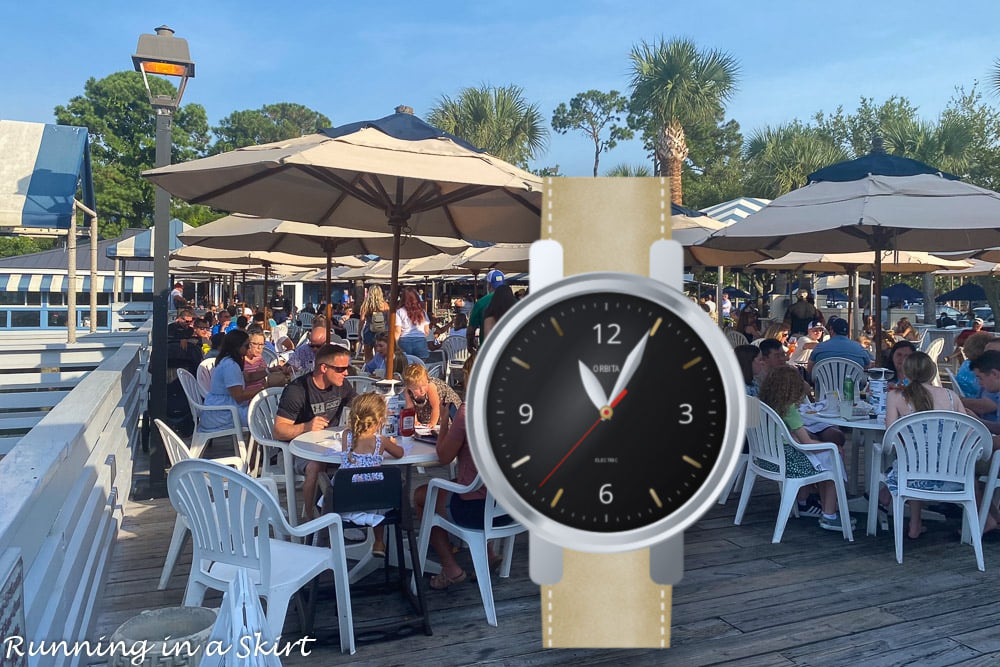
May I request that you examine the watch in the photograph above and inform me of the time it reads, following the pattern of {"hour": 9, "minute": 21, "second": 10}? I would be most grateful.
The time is {"hour": 11, "minute": 4, "second": 37}
